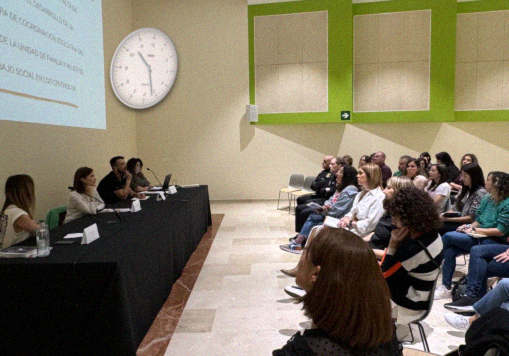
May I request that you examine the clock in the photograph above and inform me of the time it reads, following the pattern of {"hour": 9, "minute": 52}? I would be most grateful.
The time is {"hour": 10, "minute": 27}
